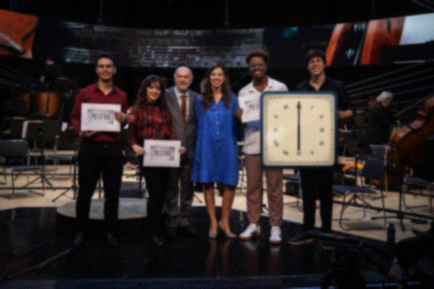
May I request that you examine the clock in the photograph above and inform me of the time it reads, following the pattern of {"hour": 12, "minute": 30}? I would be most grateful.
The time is {"hour": 6, "minute": 0}
